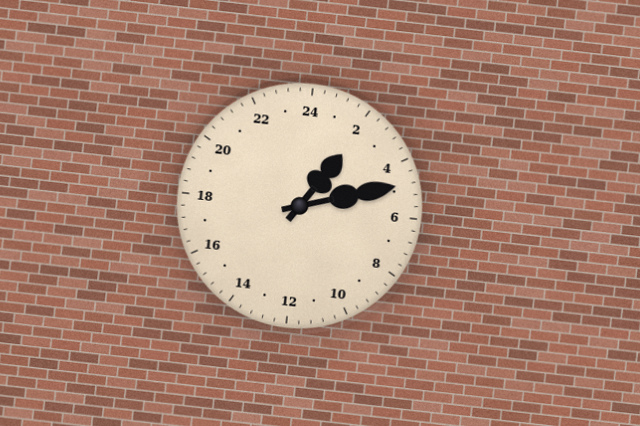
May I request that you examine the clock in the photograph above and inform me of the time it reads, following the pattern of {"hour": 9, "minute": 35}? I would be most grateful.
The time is {"hour": 2, "minute": 12}
